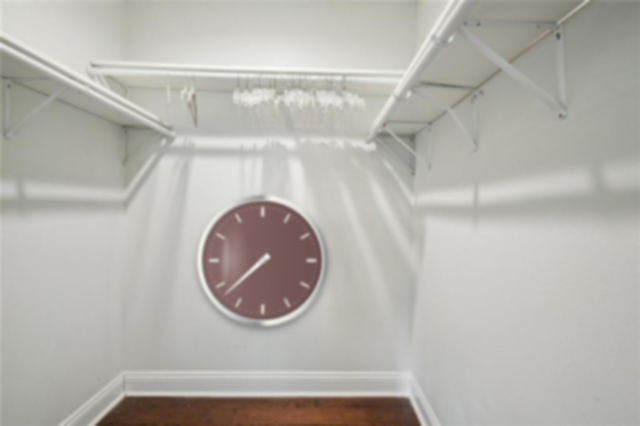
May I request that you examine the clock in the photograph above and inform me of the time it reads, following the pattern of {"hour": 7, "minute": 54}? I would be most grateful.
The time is {"hour": 7, "minute": 38}
